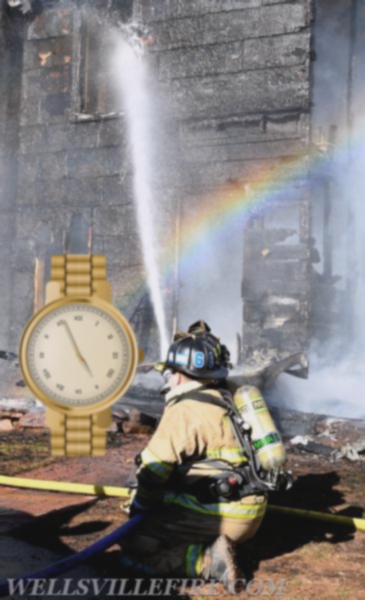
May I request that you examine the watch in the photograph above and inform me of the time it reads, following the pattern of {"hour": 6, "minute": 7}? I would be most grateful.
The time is {"hour": 4, "minute": 56}
